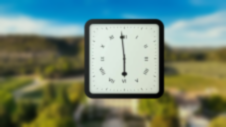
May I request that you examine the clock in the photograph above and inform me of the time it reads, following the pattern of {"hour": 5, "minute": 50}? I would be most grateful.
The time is {"hour": 5, "minute": 59}
